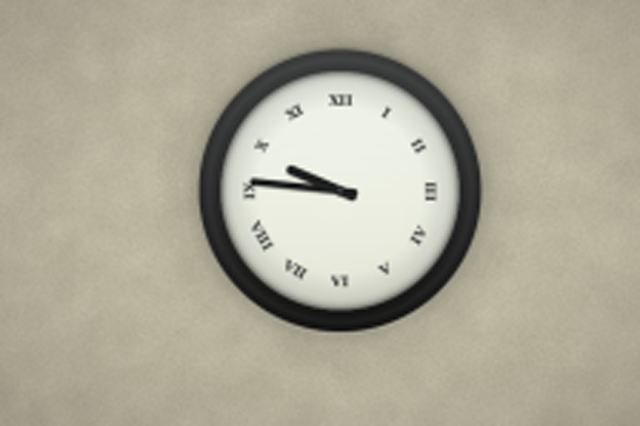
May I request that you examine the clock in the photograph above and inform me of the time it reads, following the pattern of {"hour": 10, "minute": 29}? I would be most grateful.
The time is {"hour": 9, "minute": 46}
